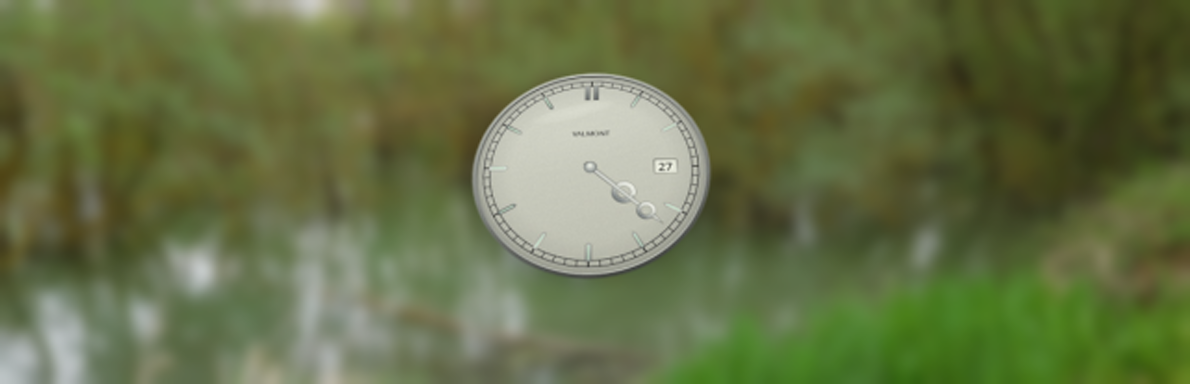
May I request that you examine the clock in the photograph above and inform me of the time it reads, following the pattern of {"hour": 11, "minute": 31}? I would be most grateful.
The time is {"hour": 4, "minute": 22}
